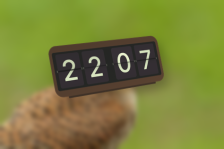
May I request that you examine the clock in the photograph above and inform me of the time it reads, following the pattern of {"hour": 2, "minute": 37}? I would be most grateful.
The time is {"hour": 22, "minute": 7}
